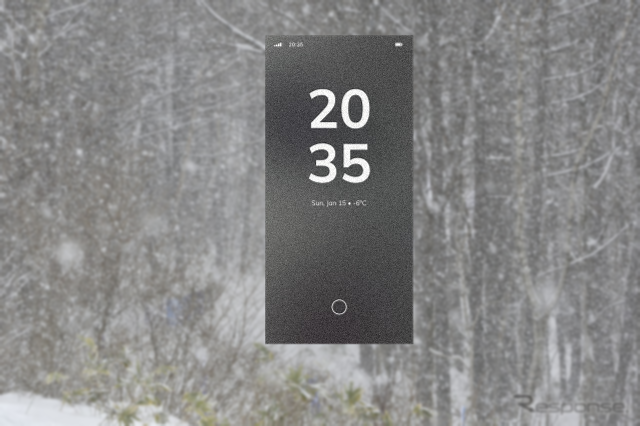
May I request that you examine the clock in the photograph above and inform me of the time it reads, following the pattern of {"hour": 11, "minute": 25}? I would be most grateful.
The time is {"hour": 20, "minute": 35}
